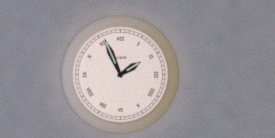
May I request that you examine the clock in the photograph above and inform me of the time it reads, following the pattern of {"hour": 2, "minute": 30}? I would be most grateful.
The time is {"hour": 1, "minute": 56}
